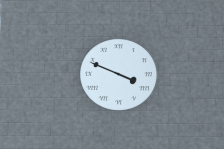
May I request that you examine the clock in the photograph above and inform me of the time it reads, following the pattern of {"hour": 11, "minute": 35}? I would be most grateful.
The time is {"hour": 3, "minute": 49}
